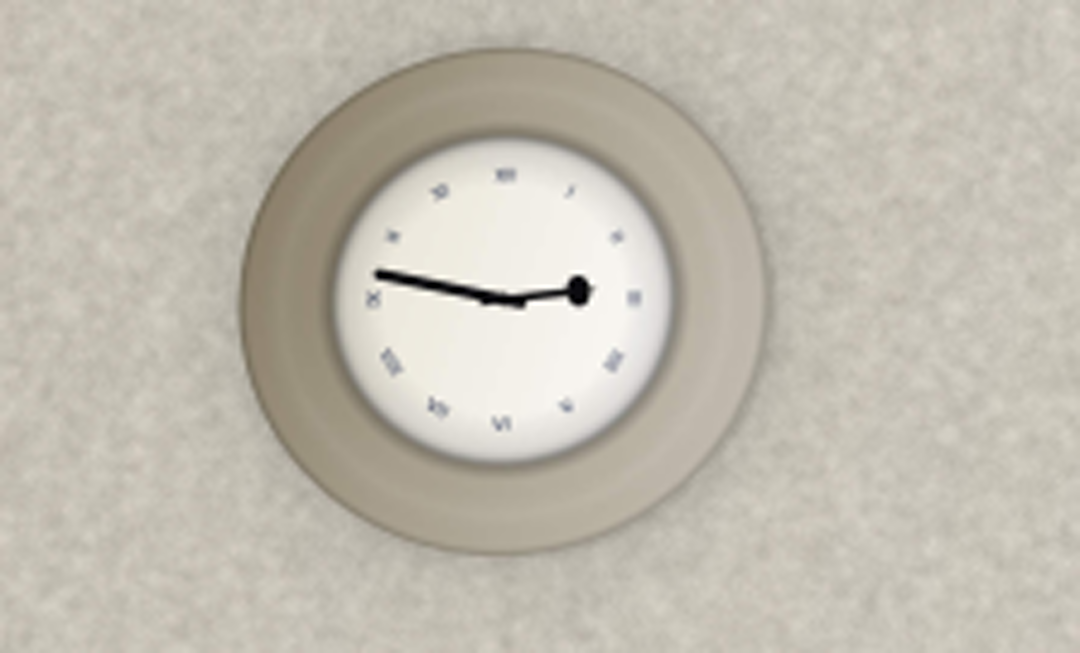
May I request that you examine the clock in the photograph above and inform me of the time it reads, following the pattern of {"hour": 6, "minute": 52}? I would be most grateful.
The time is {"hour": 2, "minute": 47}
